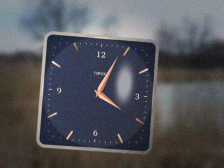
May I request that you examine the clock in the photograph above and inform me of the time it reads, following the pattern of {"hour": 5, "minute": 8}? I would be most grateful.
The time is {"hour": 4, "minute": 4}
